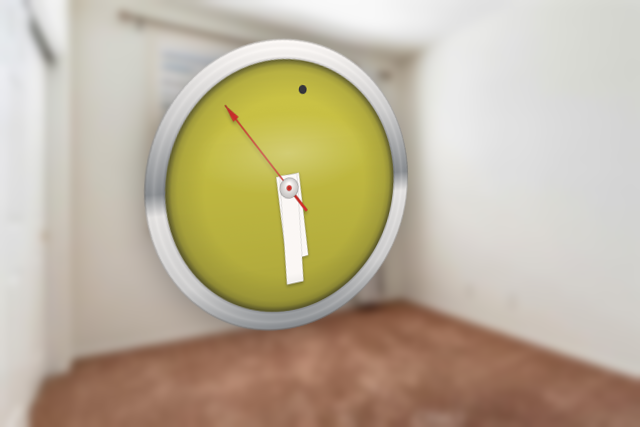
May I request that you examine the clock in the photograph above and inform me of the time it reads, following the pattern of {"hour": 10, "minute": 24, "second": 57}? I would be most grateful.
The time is {"hour": 5, "minute": 27, "second": 52}
